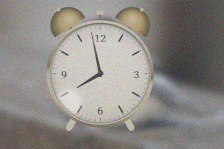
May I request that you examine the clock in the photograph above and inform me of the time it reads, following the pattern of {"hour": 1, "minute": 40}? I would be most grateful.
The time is {"hour": 7, "minute": 58}
